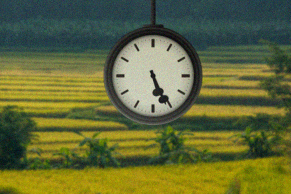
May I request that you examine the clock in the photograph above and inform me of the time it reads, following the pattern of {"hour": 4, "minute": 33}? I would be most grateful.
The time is {"hour": 5, "minute": 26}
